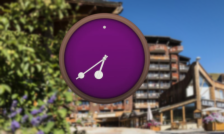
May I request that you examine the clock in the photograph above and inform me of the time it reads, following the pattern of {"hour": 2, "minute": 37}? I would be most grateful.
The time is {"hour": 6, "minute": 39}
